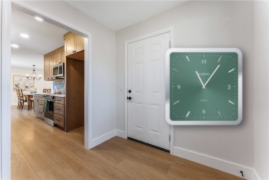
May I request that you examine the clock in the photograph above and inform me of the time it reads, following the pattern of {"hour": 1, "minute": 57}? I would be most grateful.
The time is {"hour": 11, "minute": 6}
